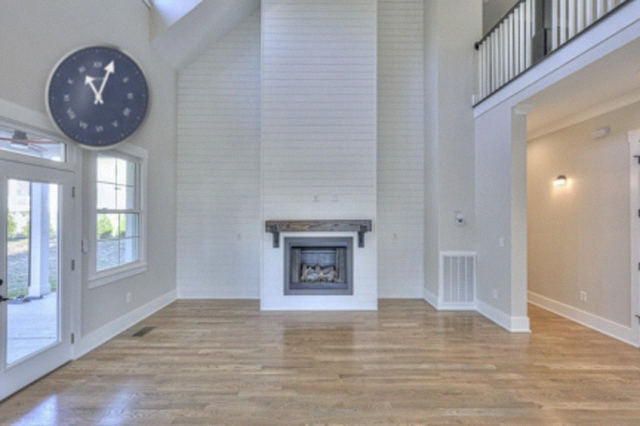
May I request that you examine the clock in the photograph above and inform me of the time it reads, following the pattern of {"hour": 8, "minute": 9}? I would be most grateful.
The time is {"hour": 11, "minute": 4}
